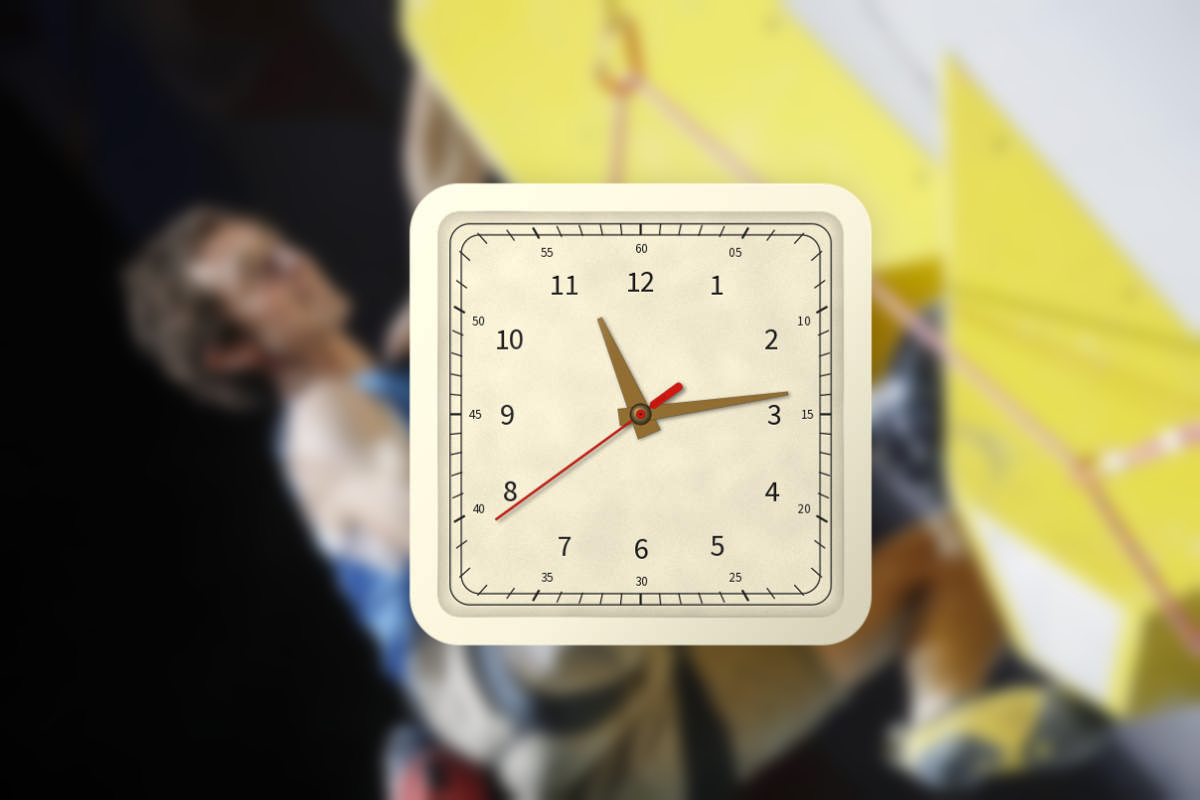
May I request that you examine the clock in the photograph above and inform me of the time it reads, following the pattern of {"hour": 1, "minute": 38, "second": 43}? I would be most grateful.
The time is {"hour": 11, "minute": 13, "second": 39}
